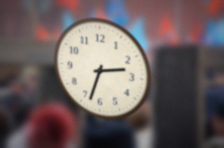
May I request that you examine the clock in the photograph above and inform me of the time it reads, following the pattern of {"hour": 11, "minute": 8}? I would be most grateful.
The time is {"hour": 2, "minute": 33}
